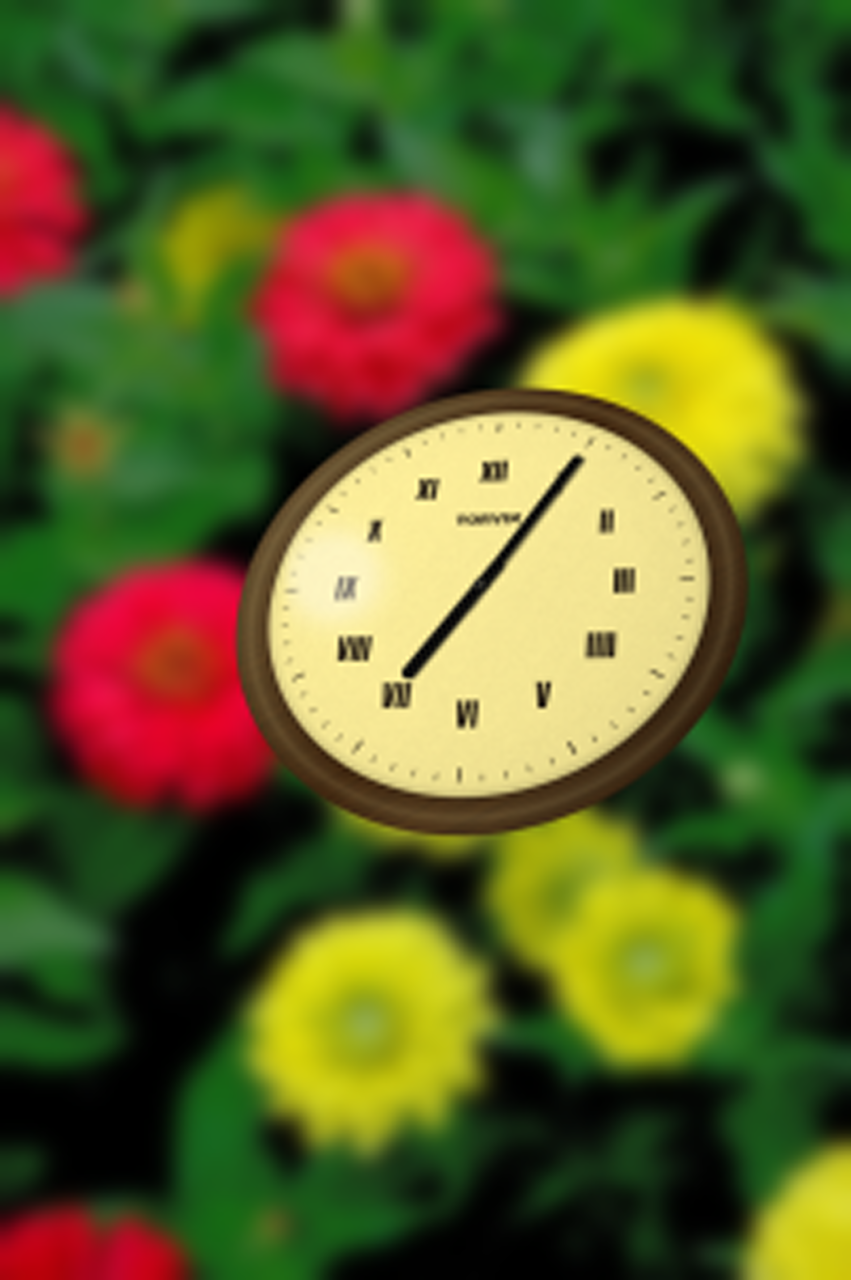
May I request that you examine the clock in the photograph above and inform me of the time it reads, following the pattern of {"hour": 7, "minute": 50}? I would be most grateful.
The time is {"hour": 7, "minute": 5}
